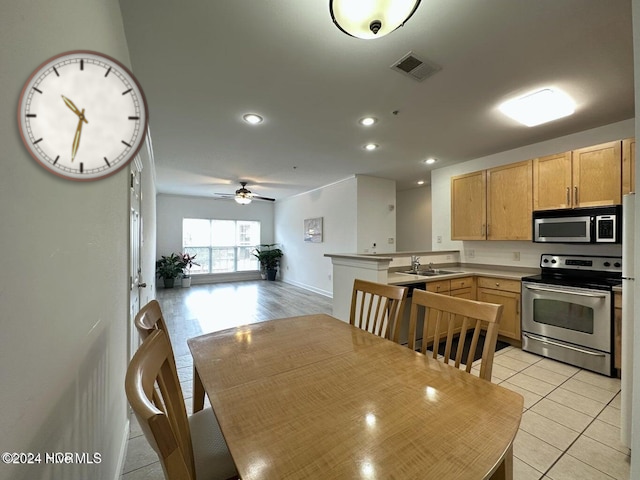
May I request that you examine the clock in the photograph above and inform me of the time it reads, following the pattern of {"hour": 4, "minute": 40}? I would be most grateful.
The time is {"hour": 10, "minute": 32}
